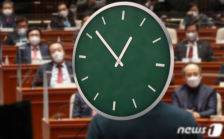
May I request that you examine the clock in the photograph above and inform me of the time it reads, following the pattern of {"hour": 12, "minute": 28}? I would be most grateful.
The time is {"hour": 12, "minute": 52}
